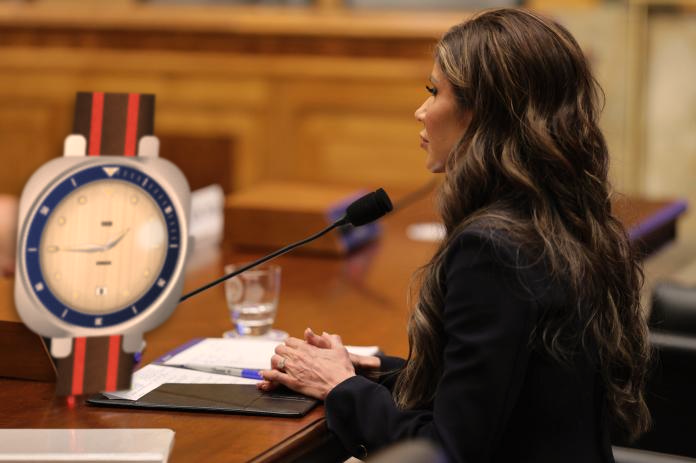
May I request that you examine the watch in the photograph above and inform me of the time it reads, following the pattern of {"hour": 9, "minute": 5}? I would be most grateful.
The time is {"hour": 1, "minute": 45}
